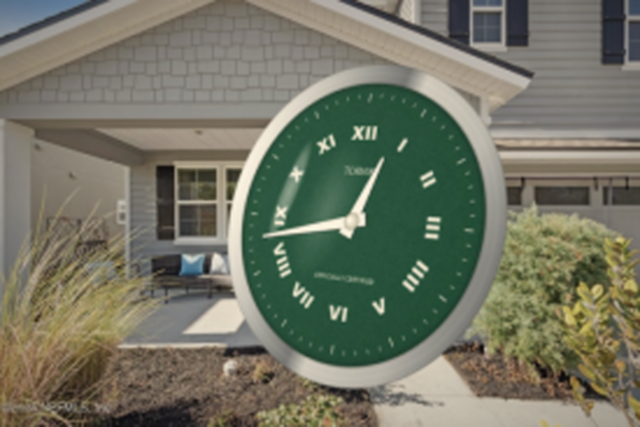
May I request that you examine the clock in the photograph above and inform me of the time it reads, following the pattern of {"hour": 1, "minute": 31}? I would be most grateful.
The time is {"hour": 12, "minute": 43}
